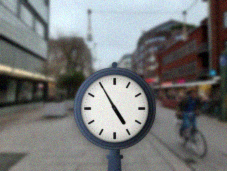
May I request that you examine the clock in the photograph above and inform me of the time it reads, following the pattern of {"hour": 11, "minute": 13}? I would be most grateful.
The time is {"hour": 4, "minute": 55}
